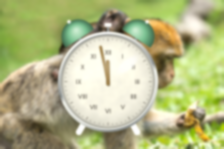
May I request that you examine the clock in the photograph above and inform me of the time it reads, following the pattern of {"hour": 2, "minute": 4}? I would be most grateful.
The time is {"hour": 11, "minute": 58}
